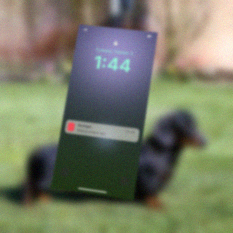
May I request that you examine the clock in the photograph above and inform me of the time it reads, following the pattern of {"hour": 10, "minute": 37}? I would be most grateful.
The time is {"hour": 1, "minute": 44}
